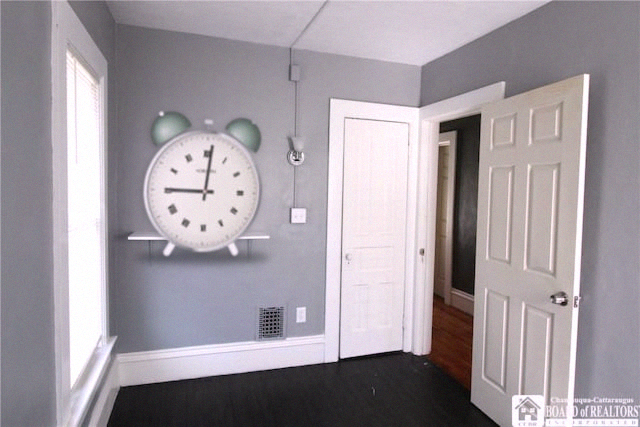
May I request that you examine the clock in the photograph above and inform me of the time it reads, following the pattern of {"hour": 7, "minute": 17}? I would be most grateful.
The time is {"hour": 9, "minute": 1}
